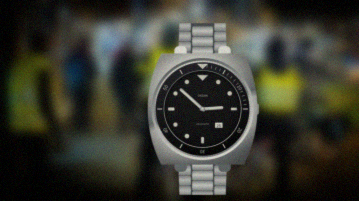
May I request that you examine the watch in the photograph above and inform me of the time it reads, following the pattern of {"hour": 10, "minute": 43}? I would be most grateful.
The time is {"hour": 2, "minute": 52}
